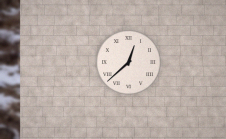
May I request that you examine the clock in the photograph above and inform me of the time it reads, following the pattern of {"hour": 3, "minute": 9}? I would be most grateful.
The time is {"hour": 12, "minute": 38}
